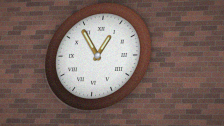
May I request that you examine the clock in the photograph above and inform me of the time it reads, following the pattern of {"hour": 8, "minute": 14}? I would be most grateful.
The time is {"hour": 12, "minute": 54}
